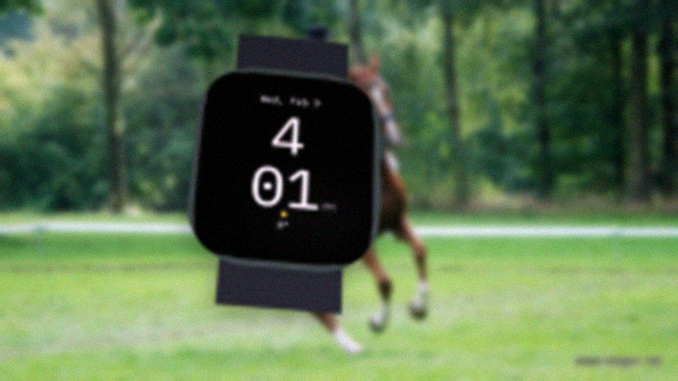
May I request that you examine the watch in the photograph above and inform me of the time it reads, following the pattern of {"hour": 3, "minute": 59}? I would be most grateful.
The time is {"hour": 4, "minute": 1}
